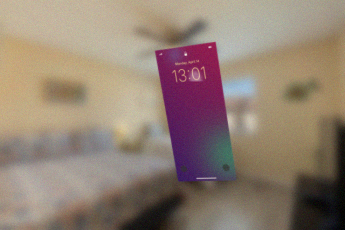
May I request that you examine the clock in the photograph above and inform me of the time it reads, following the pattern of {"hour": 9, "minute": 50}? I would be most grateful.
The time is {"hour": 13, "minute": 1}
